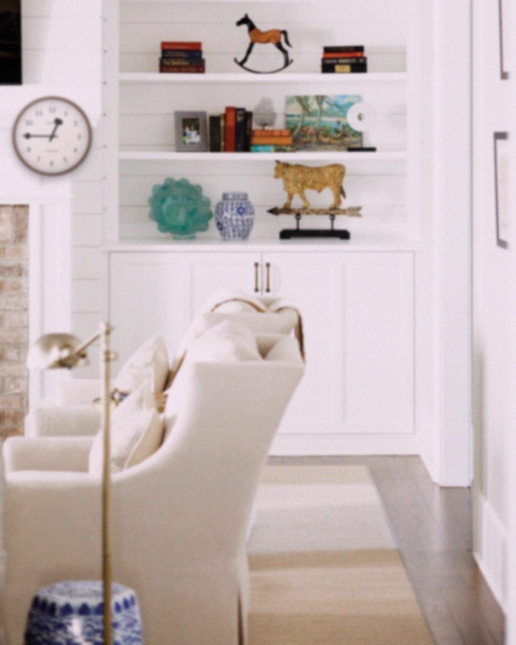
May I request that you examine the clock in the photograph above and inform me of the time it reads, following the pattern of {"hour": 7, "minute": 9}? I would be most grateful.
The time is {"hour": 12, "minute": 45}
